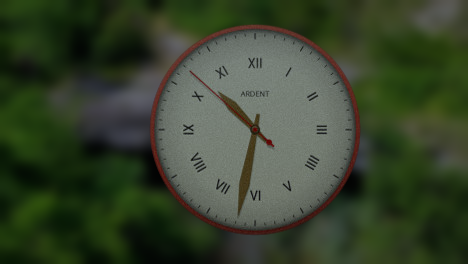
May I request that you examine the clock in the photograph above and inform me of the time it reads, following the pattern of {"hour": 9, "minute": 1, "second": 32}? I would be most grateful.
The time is {"hour": 10, "minute": 31, "second": 52}
